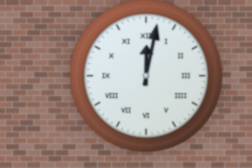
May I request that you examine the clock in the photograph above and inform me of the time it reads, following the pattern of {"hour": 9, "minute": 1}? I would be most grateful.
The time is {"hour": 12, "minute": 2}
